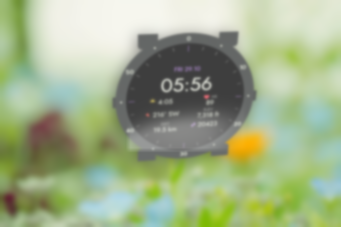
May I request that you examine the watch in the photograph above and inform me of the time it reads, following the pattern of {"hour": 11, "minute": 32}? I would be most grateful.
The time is {"hour": 5, "minute": 56}
